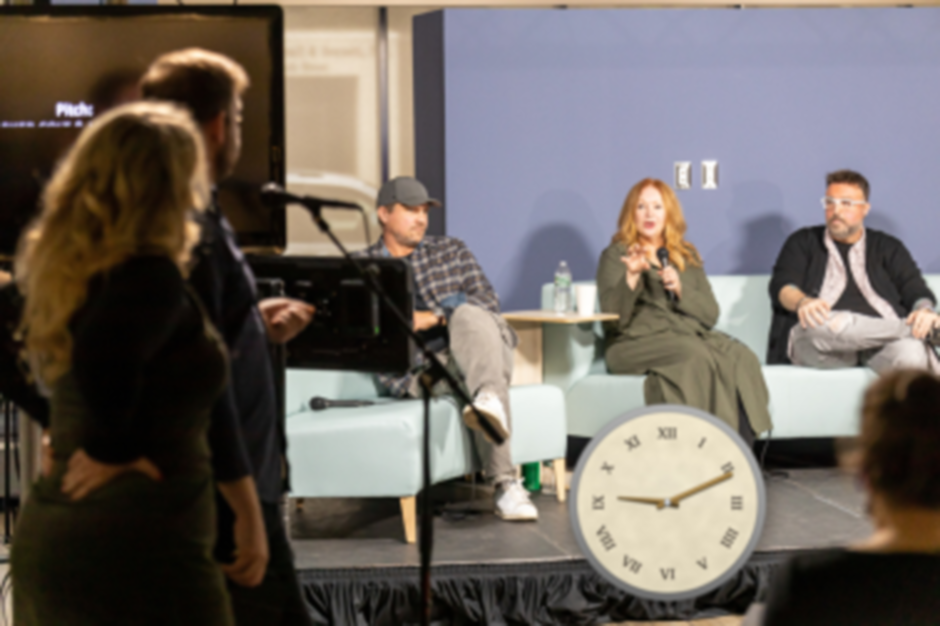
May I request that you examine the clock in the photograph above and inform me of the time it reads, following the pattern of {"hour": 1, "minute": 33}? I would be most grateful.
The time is {"hour": 9, "minute": 11}
